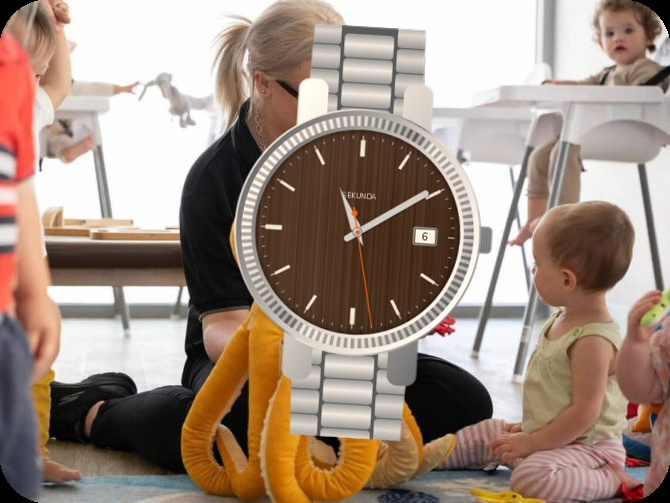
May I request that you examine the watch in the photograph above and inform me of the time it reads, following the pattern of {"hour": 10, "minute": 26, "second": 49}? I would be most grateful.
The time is {"hour": 11, "minute": 9, "second": 28}
